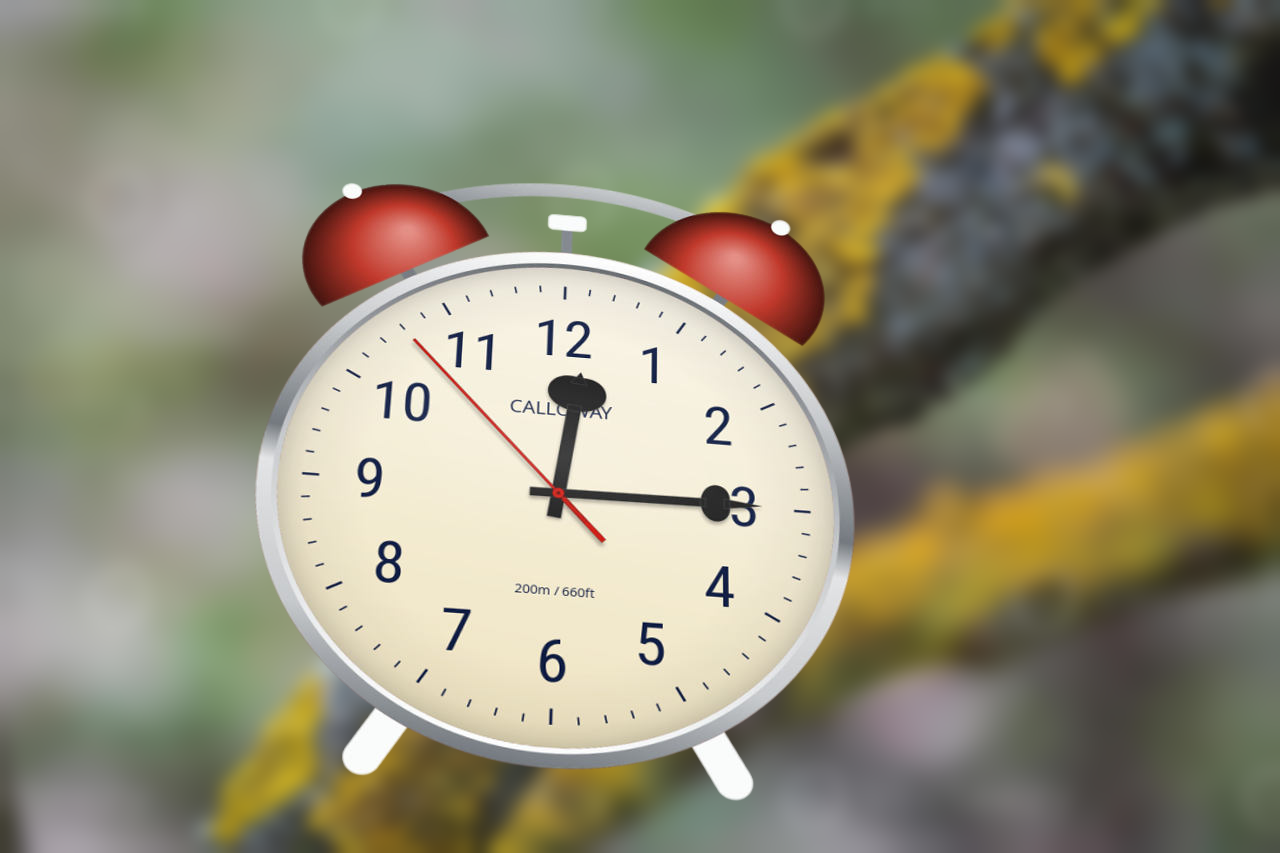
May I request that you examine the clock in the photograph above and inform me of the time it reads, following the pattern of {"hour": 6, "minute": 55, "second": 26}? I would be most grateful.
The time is {"hour": 12, "minute": 14, "second": 53}
